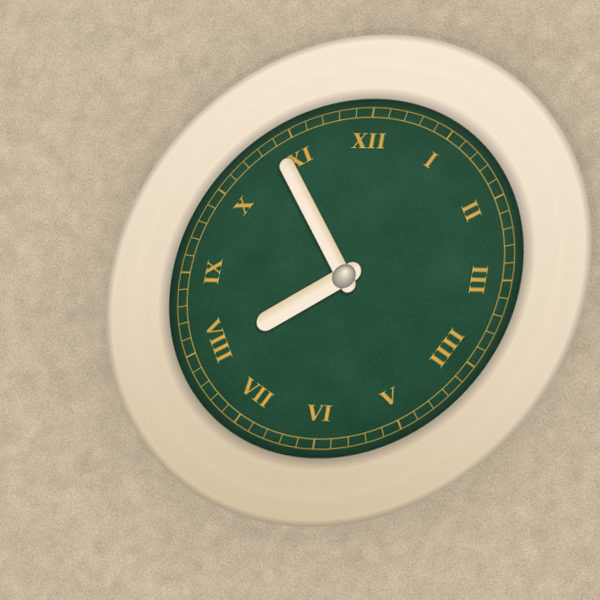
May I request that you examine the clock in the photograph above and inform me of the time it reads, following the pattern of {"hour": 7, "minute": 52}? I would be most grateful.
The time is {"hour": 7, "minute": 54}
